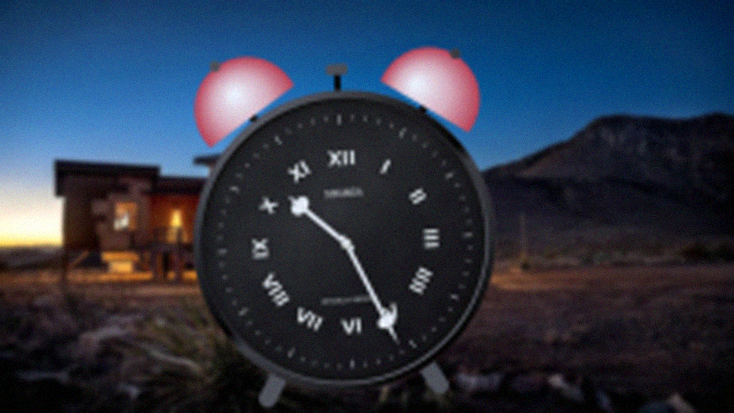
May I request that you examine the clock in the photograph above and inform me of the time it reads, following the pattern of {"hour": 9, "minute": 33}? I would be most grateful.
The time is {"hour": 10, "minute": 26}
